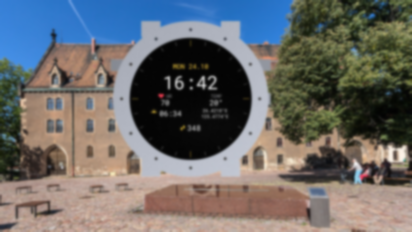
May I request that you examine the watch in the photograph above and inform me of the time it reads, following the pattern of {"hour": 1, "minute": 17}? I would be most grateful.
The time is {"hour": 16, "minute": 42}
